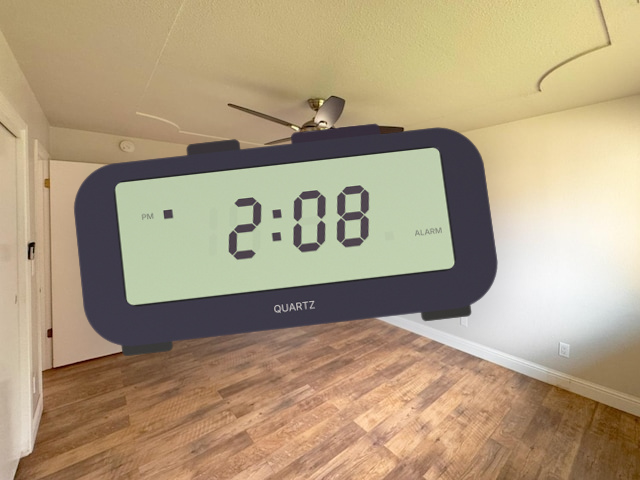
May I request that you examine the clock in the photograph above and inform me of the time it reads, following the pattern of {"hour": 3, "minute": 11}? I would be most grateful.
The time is {"hour": 2, "minute": 8}
